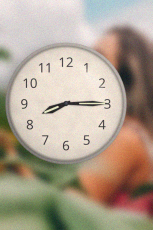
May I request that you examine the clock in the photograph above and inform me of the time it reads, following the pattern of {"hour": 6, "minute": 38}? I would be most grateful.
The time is {"hour": 8, "minute": 15}
